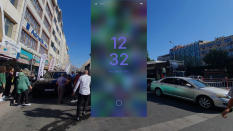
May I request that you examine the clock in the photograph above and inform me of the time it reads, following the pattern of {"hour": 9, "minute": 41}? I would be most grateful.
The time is {"hour": 12, "minute": 32}
